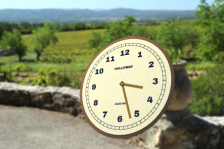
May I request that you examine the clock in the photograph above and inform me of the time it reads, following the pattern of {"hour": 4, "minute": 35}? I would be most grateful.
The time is {"hour": 3, "minute": 27}
